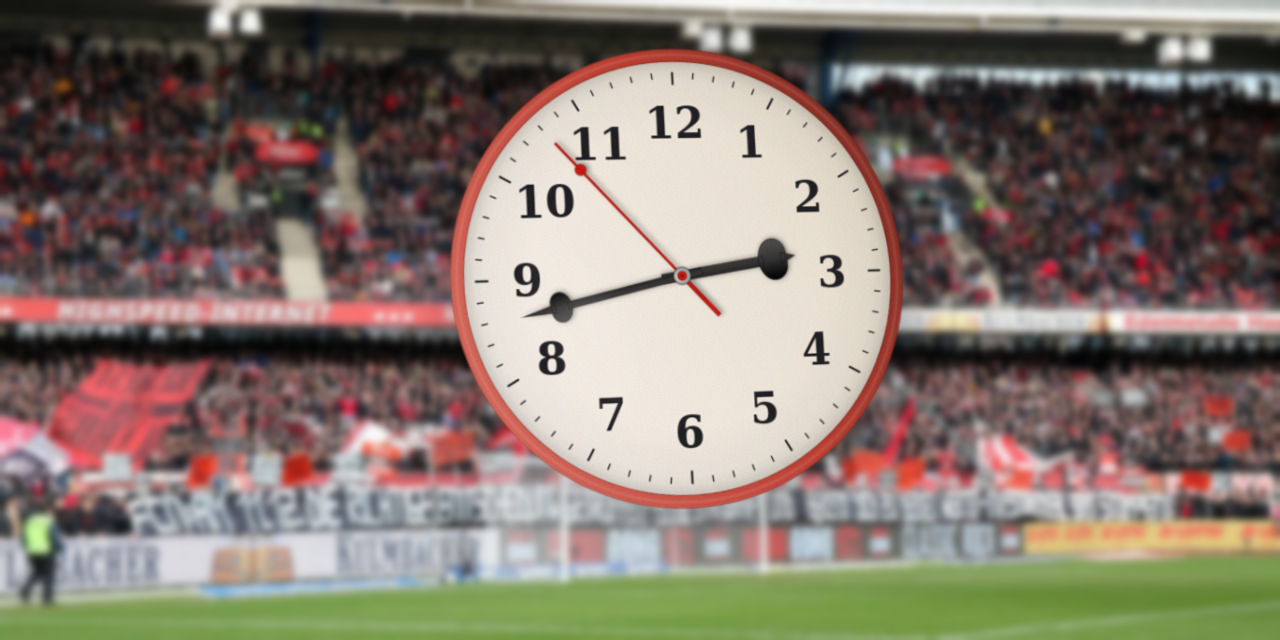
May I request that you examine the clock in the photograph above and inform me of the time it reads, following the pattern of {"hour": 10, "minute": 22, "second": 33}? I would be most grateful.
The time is {"hour": 2, "minute": 42, "second": 53}
